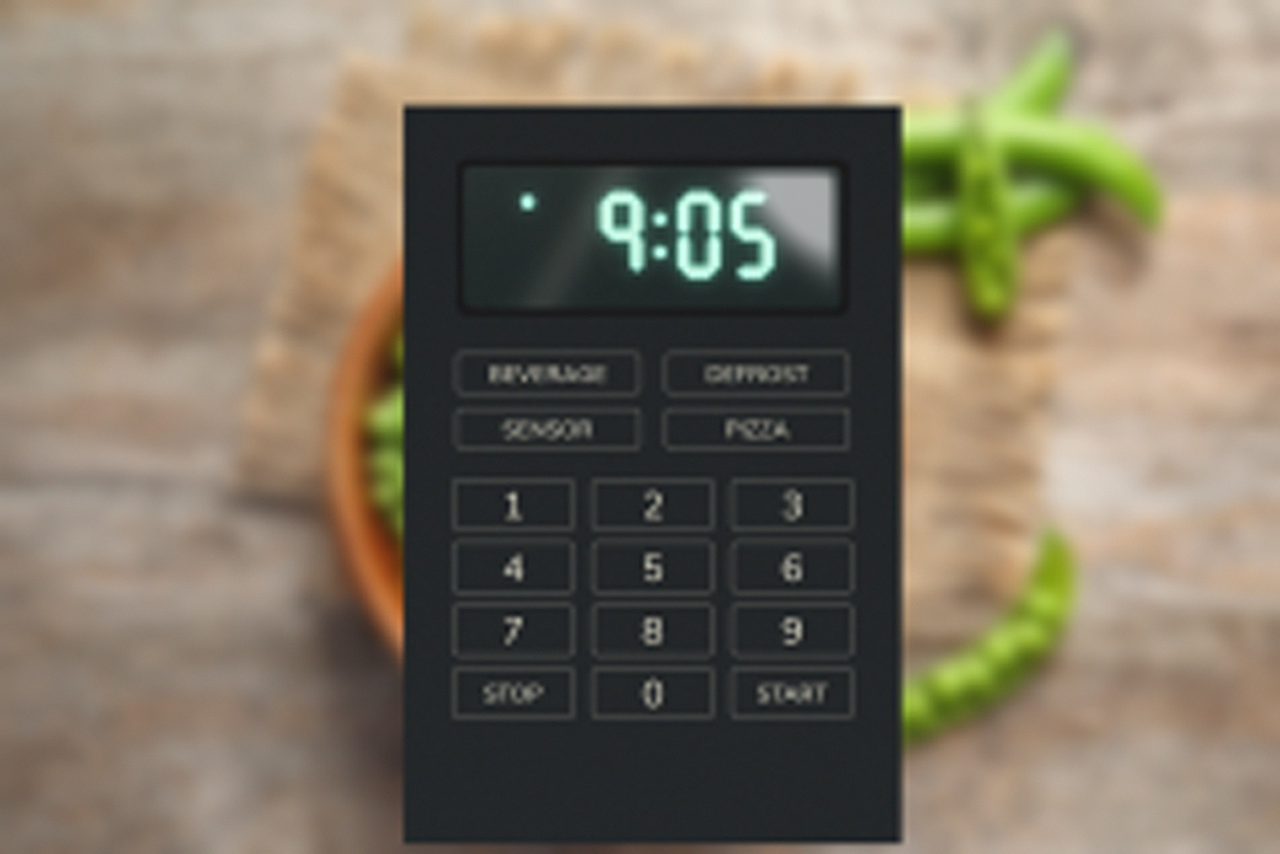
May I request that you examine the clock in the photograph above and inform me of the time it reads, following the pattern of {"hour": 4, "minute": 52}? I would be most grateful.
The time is {"hour": 9, "minute": 5}
